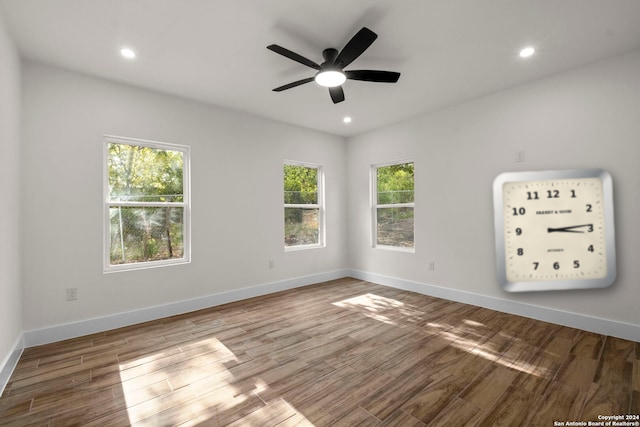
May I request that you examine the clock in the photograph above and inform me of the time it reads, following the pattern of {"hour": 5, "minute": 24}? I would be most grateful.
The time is {"hour": 3, "minute": 14}
